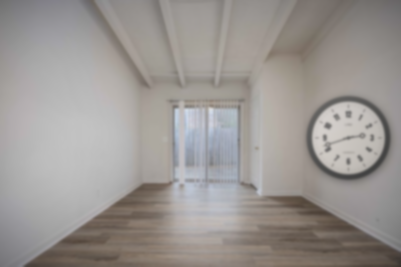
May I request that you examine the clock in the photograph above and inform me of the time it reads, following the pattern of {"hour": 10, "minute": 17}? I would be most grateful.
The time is {"hour": 2, "minute": 42}
